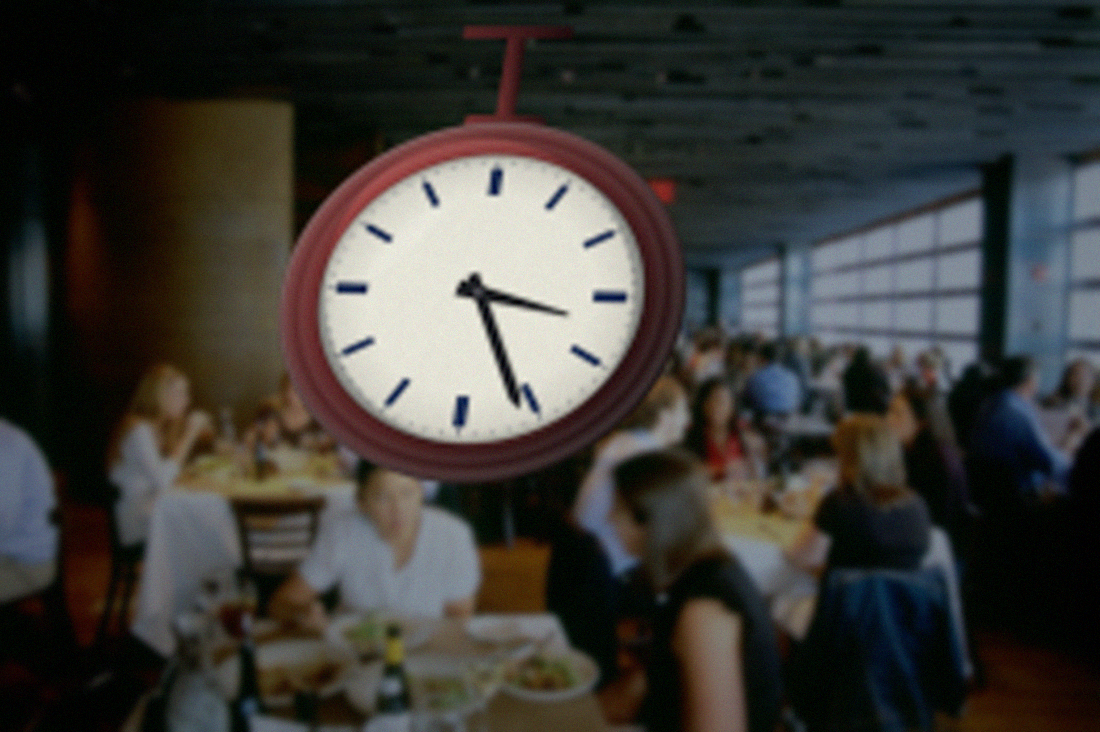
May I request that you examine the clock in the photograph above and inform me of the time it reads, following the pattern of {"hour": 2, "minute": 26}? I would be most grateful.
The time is {"hour": 3, "minute": 26}
